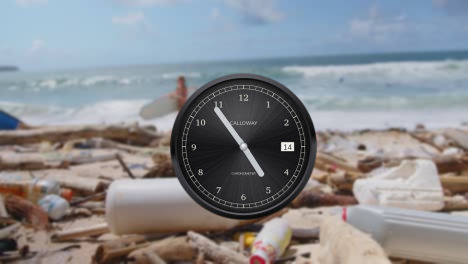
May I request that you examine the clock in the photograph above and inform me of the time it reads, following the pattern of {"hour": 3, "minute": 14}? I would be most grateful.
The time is {"hour": 4, "minute": 54}
